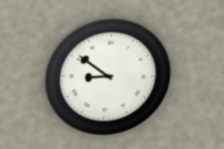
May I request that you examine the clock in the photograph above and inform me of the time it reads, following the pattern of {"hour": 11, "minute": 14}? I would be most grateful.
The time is {"hour": 8, "minute": 51}
